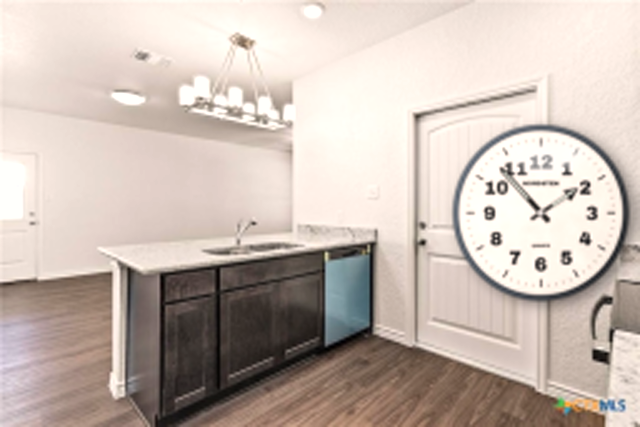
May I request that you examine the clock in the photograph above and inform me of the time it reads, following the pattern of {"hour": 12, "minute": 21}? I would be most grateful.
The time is {"hour": 1, "minute": 53}
